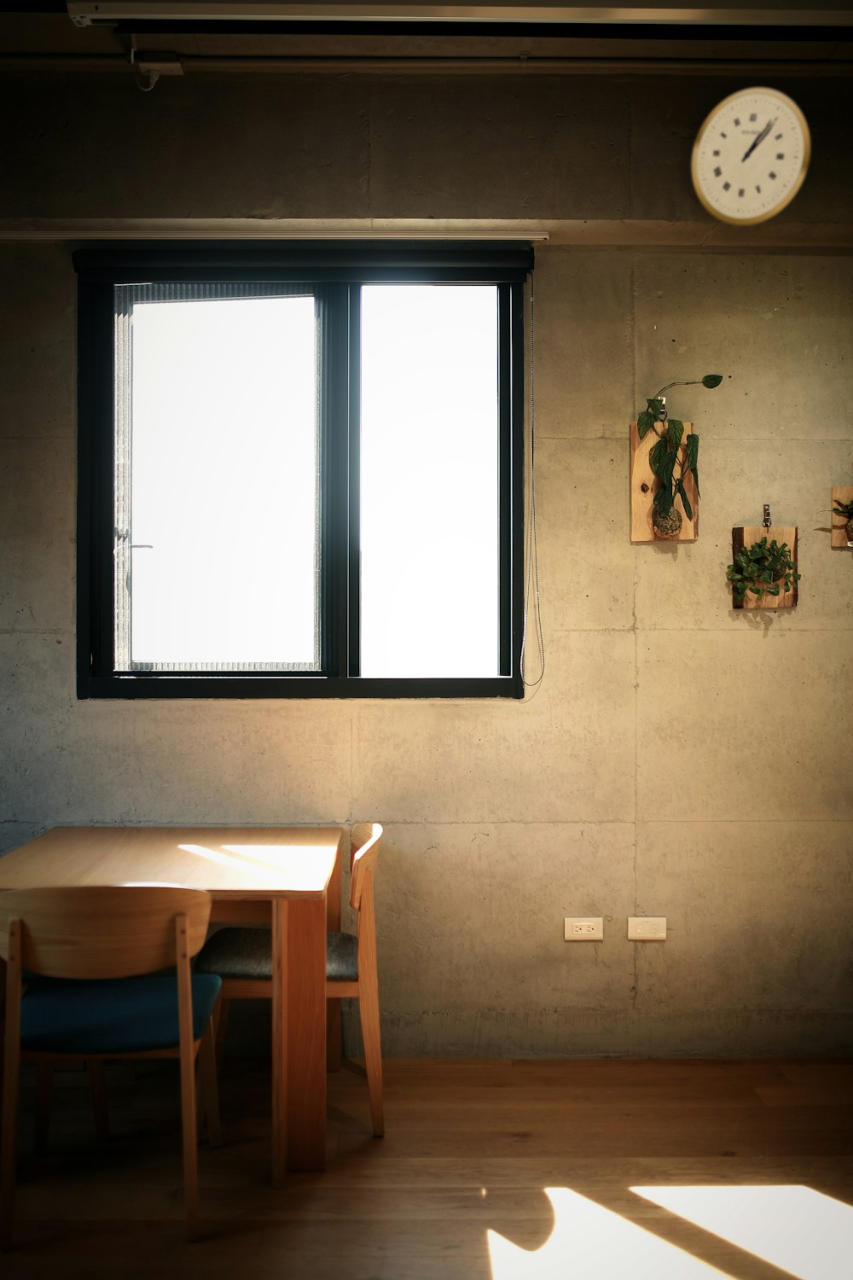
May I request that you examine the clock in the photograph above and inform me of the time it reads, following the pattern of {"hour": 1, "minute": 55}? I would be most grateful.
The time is {"hour": 1, "minute": 6}
